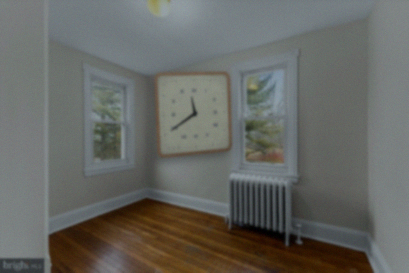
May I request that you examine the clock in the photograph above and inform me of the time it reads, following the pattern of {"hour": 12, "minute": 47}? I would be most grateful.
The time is {"hour": 11, "minute": 40}
